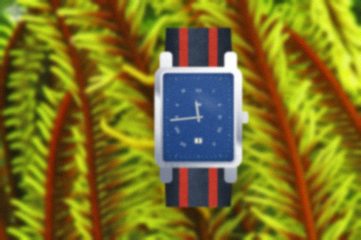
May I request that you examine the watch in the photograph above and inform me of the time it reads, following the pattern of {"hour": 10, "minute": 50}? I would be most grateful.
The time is {"hour": 11, "minute": 44}
